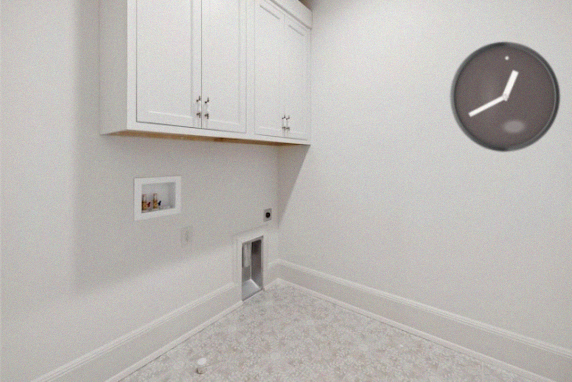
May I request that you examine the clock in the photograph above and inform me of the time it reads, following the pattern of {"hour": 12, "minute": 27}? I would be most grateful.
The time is {"hour": 12, "minute": 40}
